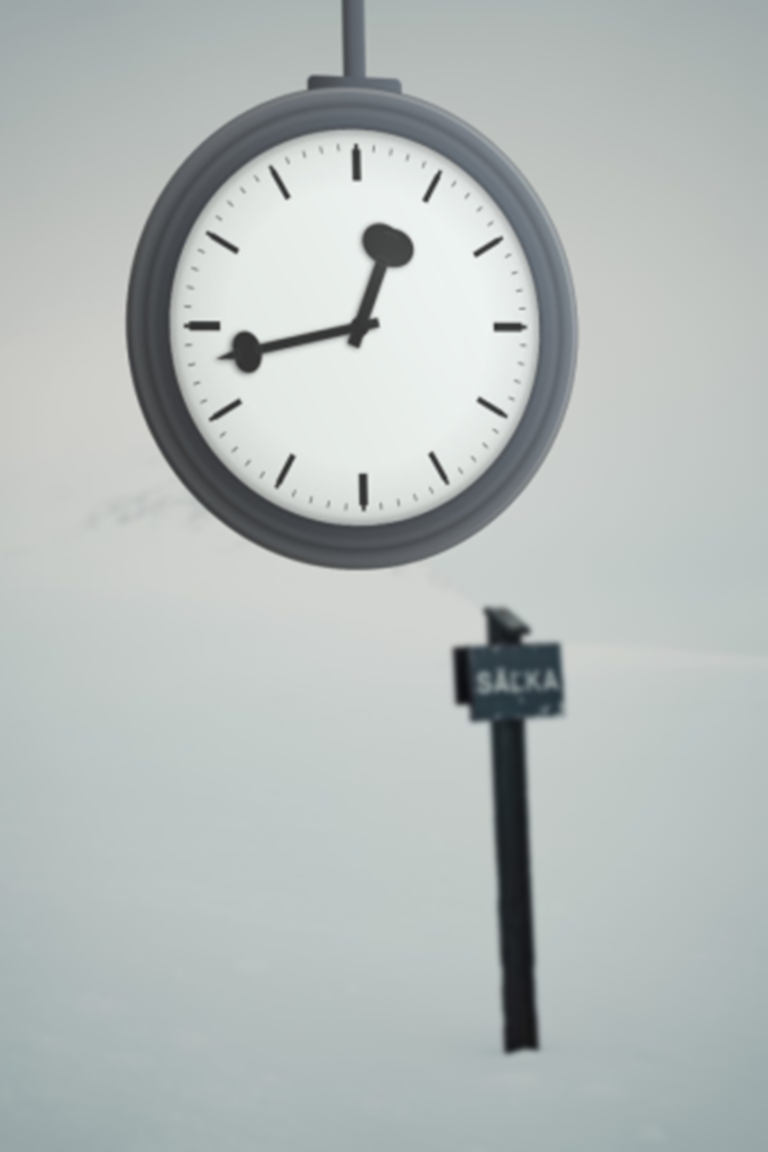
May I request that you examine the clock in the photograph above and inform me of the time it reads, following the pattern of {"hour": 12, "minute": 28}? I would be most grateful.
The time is {"hour": 12, "minute": 43}
